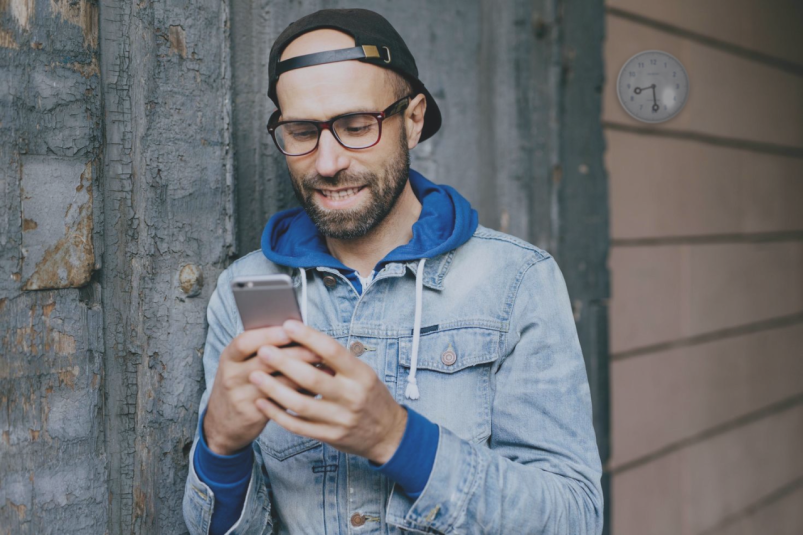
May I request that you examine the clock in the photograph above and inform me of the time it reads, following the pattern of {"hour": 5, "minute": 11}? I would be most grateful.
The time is {"hour": 8, "minute": 29}
